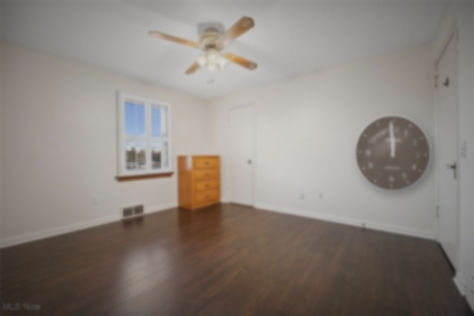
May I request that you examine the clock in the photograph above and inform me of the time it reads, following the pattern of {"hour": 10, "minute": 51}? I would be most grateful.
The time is {"hour": 11, "minute": 59}
